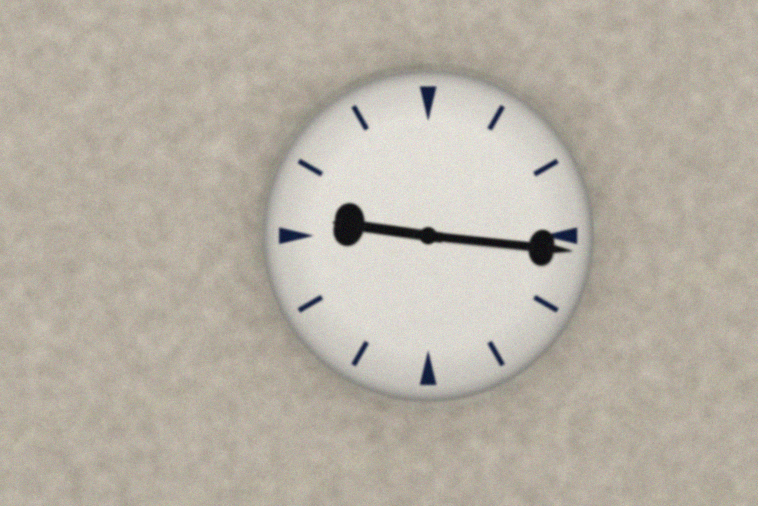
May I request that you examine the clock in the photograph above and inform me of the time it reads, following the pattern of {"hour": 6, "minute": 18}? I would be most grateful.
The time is {"hour": 9, "minute": 16}
